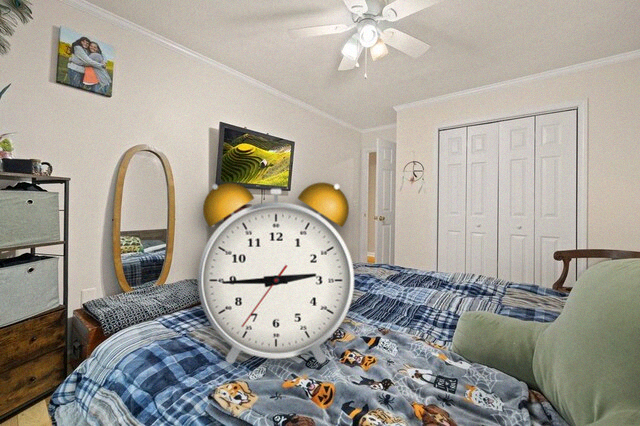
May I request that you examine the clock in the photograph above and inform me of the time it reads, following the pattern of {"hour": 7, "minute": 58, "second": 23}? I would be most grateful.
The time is {"hour": 2, "minute": 44, "second": 36}
